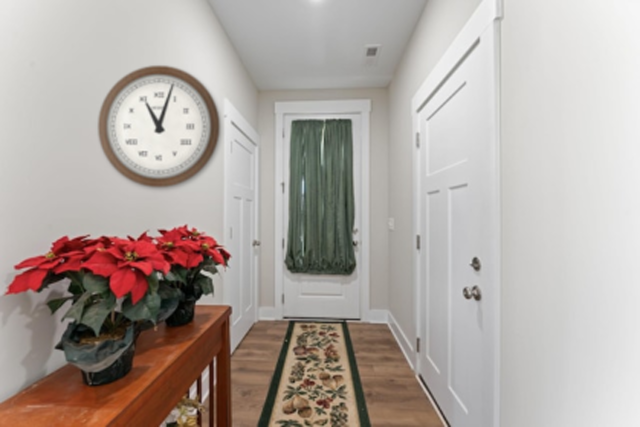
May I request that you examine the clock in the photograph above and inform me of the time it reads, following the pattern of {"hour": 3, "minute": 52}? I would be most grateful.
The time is {"hour": 11, "minute": 3}
